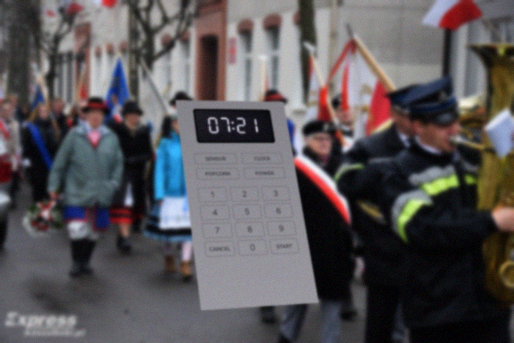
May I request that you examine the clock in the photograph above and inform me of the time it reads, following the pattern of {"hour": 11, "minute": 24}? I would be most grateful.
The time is {"hour": 7, "minute": 21}
